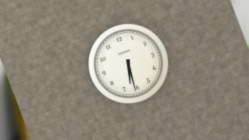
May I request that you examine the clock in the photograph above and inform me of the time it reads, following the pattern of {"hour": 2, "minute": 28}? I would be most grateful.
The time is {"hour": 6, "minute": 31}
